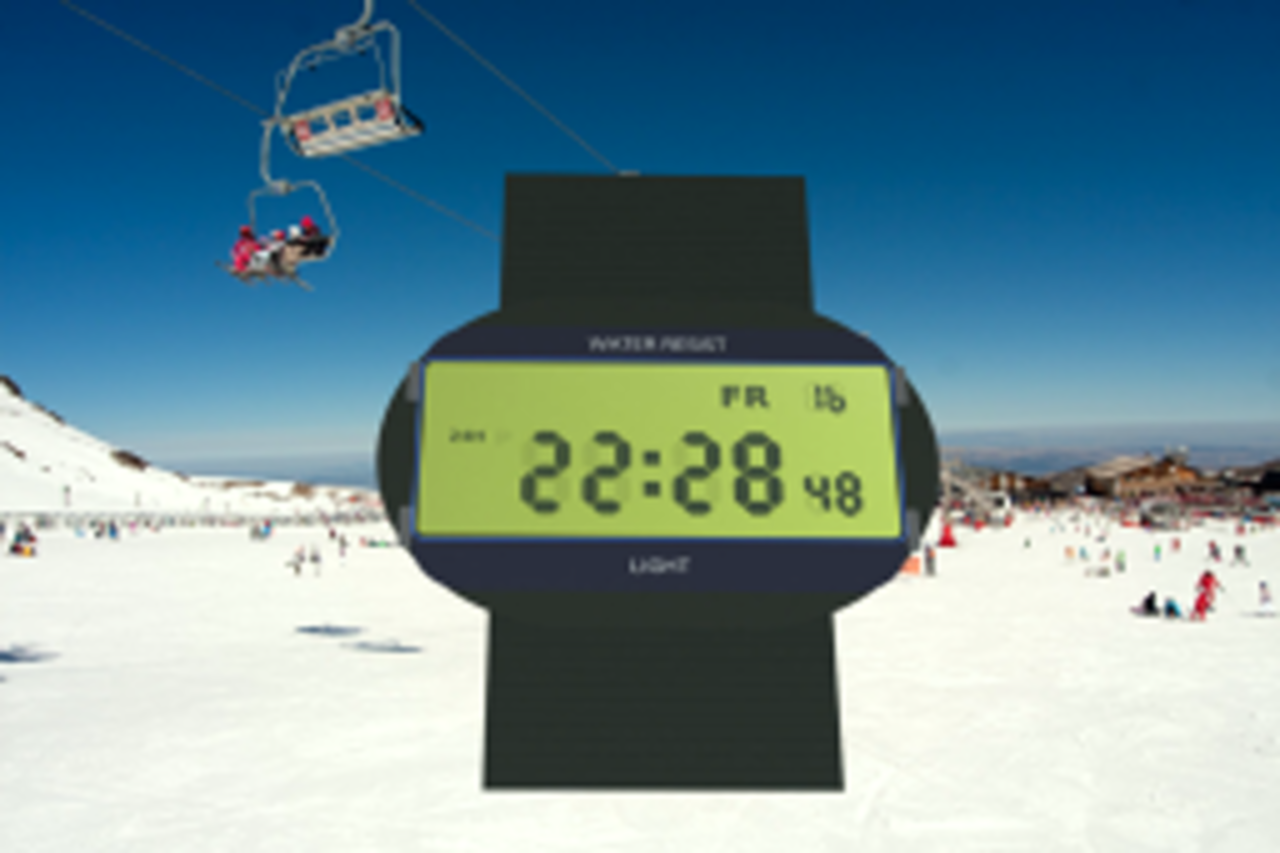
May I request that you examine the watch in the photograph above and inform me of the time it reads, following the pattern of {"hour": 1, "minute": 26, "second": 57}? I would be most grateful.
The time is {"hour": 22, "minute": 28, "second": 48}
